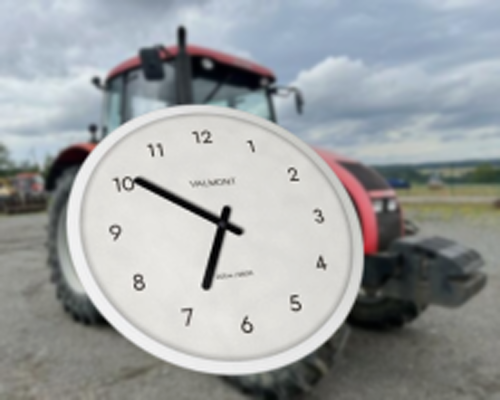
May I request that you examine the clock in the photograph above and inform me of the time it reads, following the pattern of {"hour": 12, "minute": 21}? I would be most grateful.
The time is {"hour": 6, "minute": 51}
